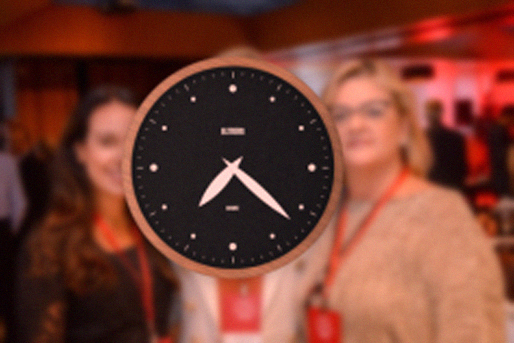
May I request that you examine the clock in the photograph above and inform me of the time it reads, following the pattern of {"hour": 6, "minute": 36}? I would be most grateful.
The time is {"hour": 7, "minute": 22}
